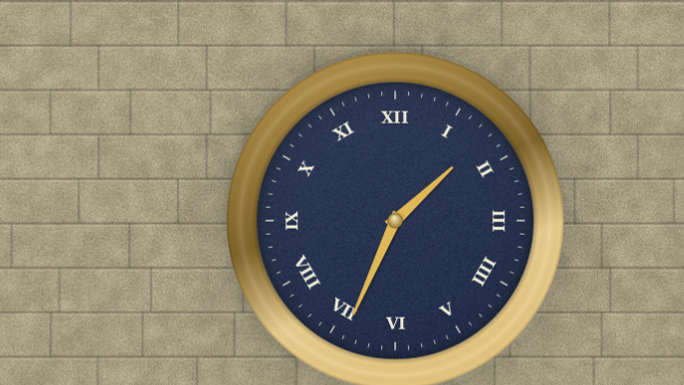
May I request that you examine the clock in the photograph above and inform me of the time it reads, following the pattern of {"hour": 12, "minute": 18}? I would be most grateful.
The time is {"hour": 1, "minute": 34}
